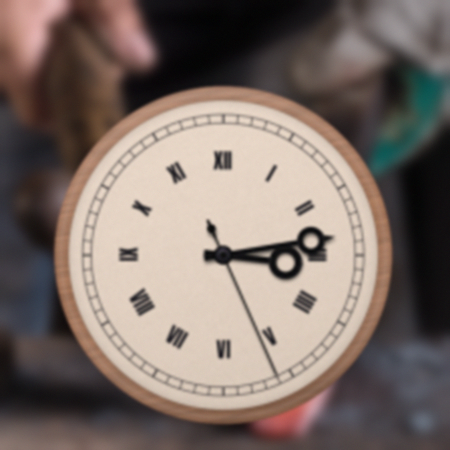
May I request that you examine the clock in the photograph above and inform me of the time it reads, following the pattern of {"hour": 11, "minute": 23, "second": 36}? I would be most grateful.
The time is {"hour": 3, "minute": 13, "second": 26}
